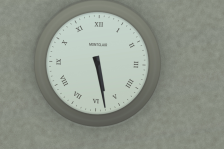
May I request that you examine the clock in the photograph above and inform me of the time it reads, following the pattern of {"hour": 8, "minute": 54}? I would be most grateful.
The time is {"hour": 5, "minute": 28}
